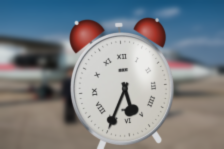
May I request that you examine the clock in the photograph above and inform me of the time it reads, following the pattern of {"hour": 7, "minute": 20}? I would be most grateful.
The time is {"hour": 5, "minute": 35}
